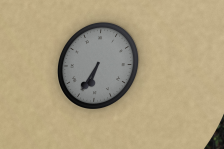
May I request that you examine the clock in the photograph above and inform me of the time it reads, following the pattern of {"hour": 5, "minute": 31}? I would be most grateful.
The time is {"hour": 6, "minute": 35}
